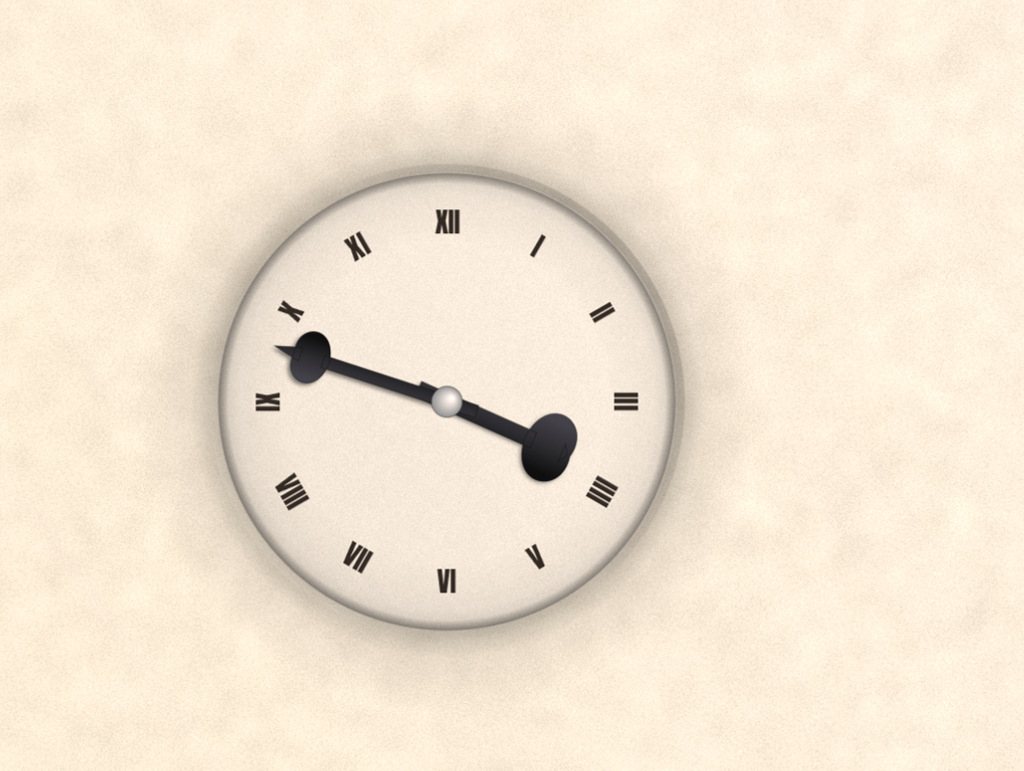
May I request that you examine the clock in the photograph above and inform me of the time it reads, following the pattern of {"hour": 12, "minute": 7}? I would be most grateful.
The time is {"hour": 3, "minute": 48}
